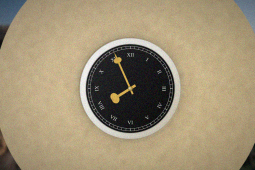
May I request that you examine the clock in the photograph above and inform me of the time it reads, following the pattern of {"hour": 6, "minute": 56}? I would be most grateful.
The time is {"hour": 7, "minute": 56}
